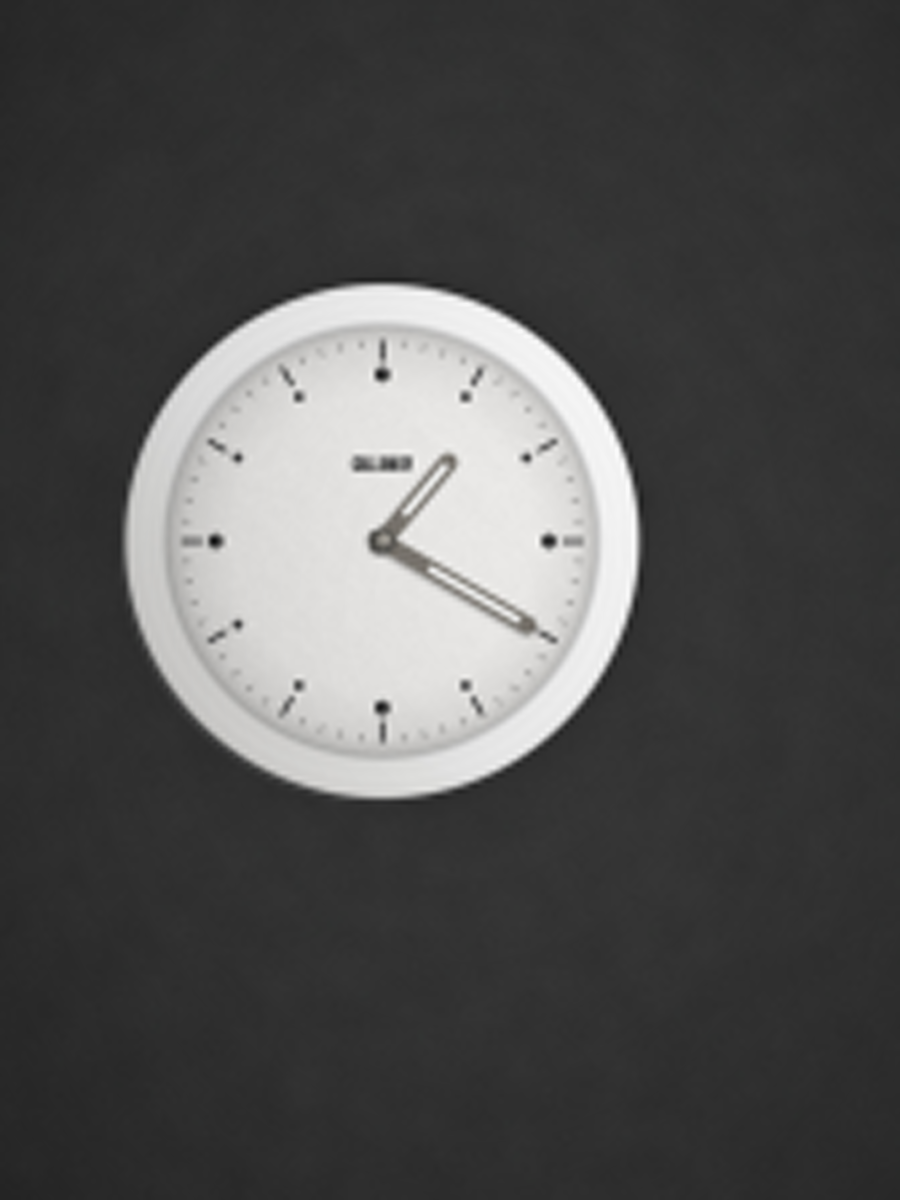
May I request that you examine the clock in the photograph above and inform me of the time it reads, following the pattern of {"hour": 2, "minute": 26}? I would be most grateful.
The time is {"hour": 1, "minute": 20}
